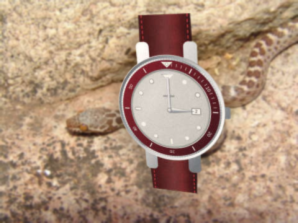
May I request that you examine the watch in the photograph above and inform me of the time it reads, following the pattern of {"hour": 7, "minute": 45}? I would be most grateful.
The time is {"hour": 3, "minute": 0}
